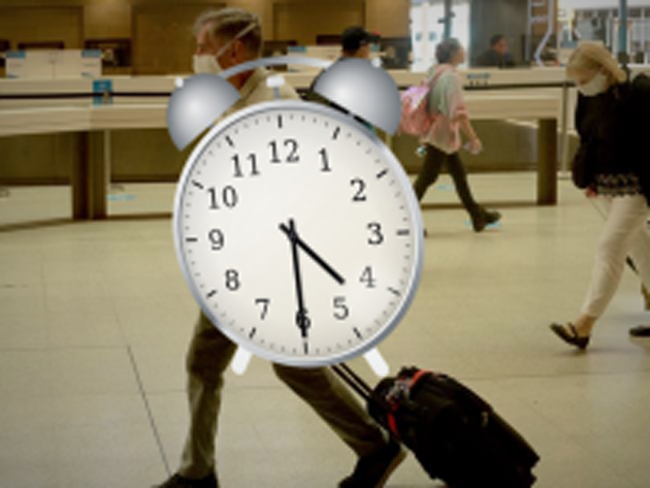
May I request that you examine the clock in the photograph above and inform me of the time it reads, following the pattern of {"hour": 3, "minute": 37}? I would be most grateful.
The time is {"hour": 4, "minute": 30}
